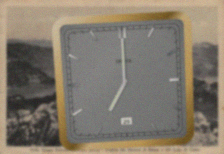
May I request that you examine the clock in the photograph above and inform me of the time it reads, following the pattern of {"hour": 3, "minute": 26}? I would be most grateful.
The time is {"hour": 7, "minute": 0}
